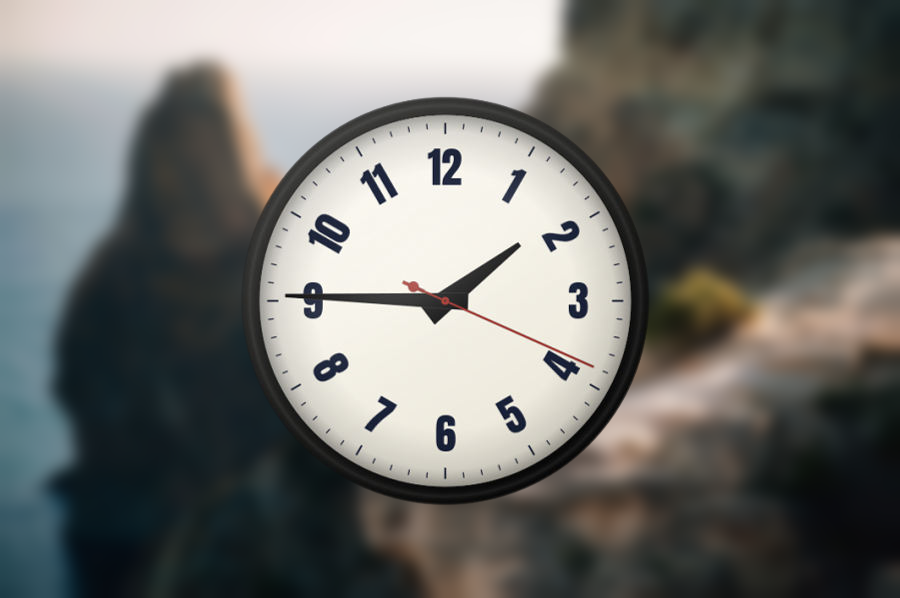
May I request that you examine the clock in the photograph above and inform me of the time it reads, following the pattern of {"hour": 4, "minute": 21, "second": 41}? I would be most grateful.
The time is {"hour": 1, "minute": 45, "second": 19}
